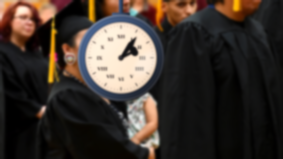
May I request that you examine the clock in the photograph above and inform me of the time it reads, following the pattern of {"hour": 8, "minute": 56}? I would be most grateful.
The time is {"hour": 2, "minute": 6}
